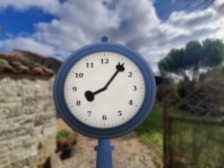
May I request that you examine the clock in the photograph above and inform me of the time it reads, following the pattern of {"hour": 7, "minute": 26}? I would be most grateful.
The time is {"hour": 8, "minute": 6}
